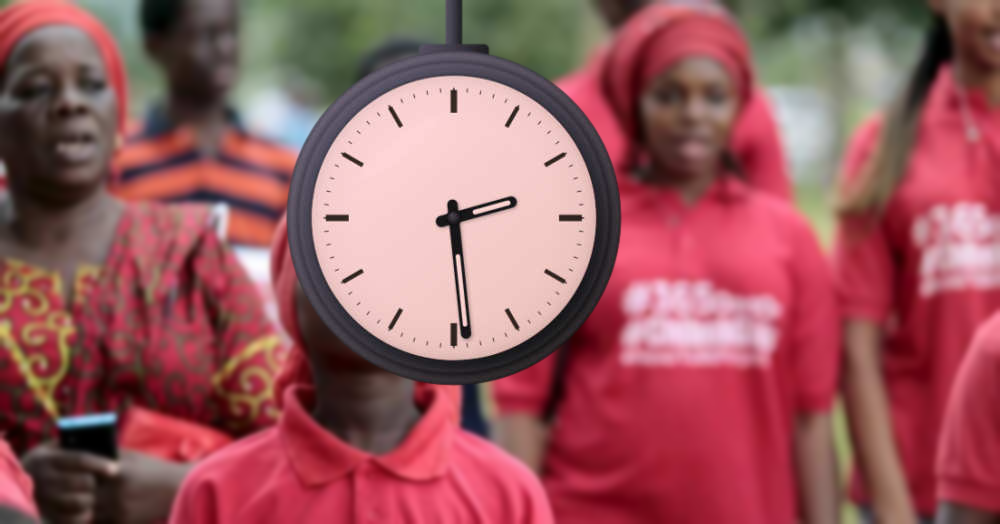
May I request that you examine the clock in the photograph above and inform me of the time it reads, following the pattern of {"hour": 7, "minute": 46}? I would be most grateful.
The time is {"hour": 2, "minute": 29}
